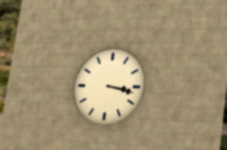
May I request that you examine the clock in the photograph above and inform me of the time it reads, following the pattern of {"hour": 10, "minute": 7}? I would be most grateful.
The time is {"hour": 3, "minute": 17}
